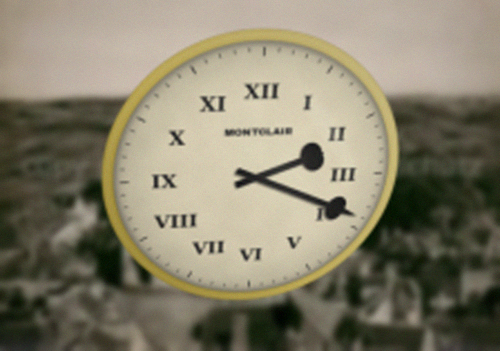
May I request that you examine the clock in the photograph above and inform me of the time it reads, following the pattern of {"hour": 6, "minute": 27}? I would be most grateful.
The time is {"hour": 2, "minute": 19}
